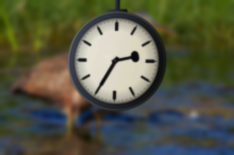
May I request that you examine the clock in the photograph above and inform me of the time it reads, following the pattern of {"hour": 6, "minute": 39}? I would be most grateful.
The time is {"hour": 2, "minute": 35}
